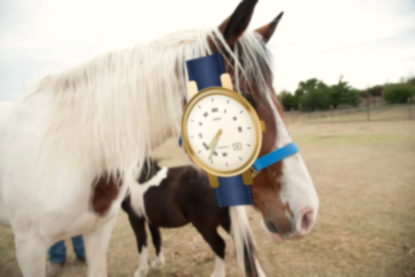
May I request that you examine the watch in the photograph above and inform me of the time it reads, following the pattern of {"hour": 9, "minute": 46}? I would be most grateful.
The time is {"hour": 7, "minute": 36}
